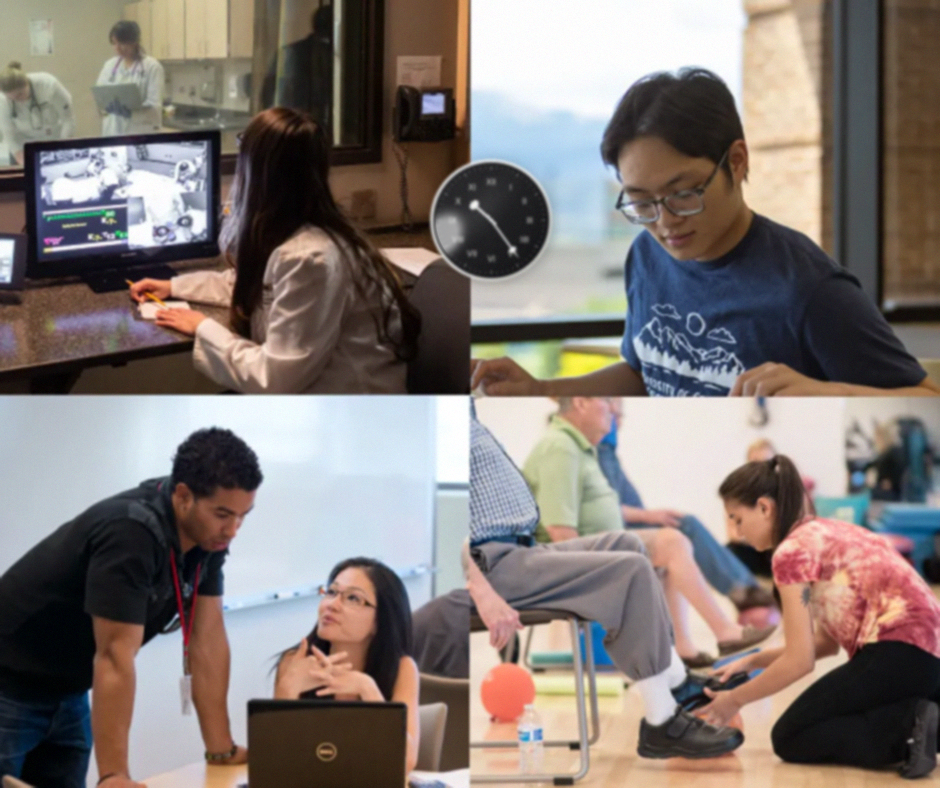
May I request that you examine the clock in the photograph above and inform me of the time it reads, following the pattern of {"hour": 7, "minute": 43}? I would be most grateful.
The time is {"hour": 10, "minute": 24}
